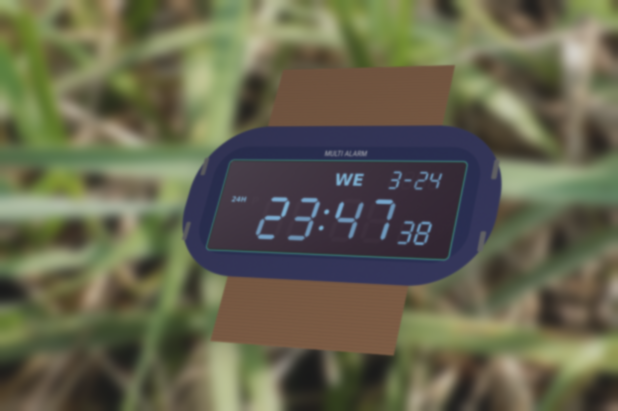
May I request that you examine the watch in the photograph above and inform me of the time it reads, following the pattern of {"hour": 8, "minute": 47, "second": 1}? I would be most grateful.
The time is {"hour": 23, "minute": 47, "second": 38}
